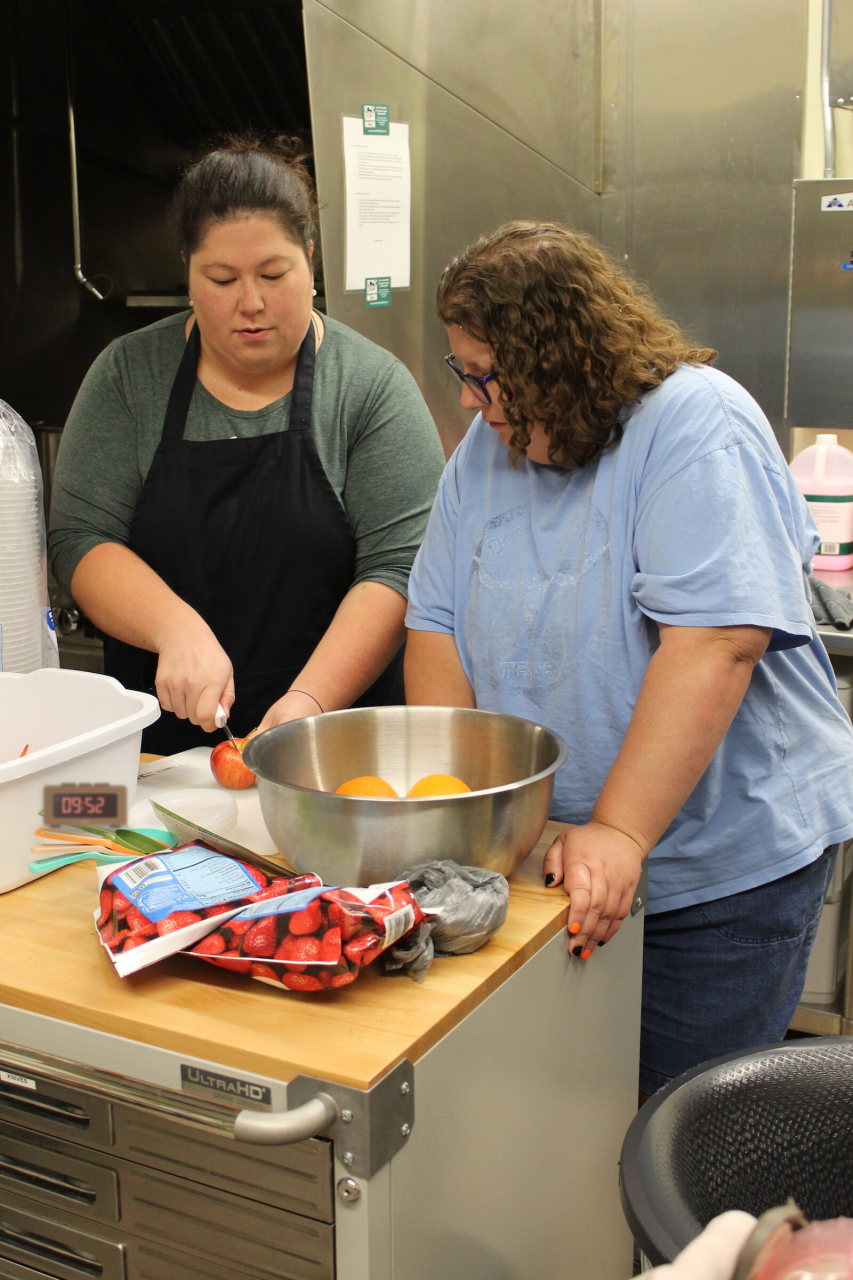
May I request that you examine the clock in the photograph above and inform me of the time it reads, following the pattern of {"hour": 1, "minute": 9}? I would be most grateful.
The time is {"hour": 9, "minute": 52}
